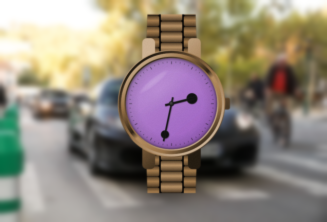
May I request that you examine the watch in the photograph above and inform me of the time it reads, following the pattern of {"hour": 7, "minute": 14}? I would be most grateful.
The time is {"hour": 2, "minute": 32}
